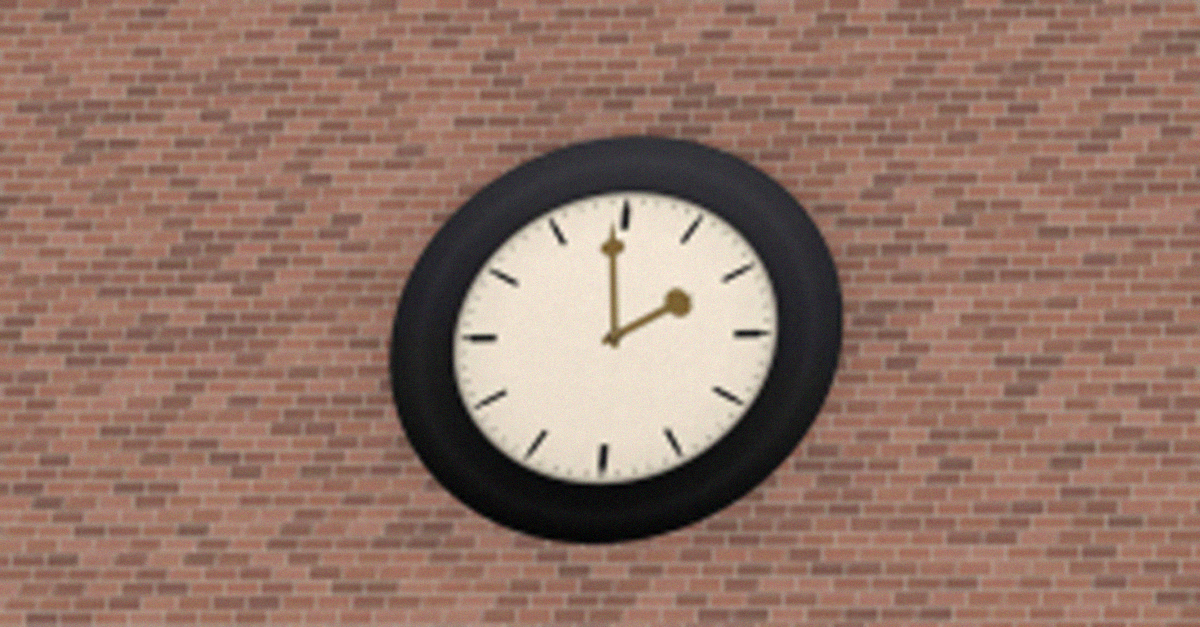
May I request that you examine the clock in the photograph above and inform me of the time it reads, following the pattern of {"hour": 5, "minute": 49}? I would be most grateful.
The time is {"hour": 1, "minute": 59}
